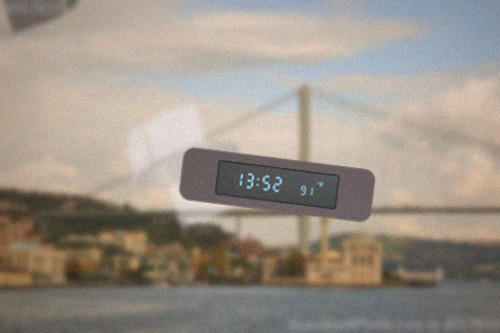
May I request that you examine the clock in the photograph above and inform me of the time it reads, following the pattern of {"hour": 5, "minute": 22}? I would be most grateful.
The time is {"hour": 13, "minute": 52}
